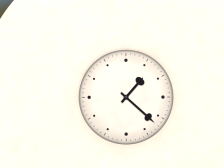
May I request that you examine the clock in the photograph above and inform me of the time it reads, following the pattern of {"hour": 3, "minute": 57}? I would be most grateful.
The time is {"hour": 1, "minute": 22}
